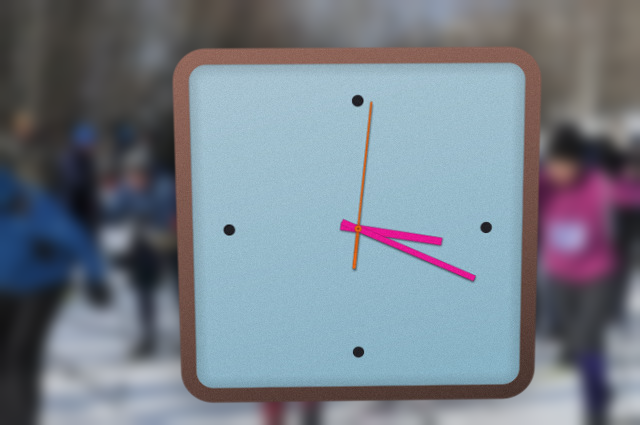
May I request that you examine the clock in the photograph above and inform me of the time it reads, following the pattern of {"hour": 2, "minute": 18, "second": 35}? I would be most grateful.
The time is {"hour": 3, "minute": 19, "second": 1}
